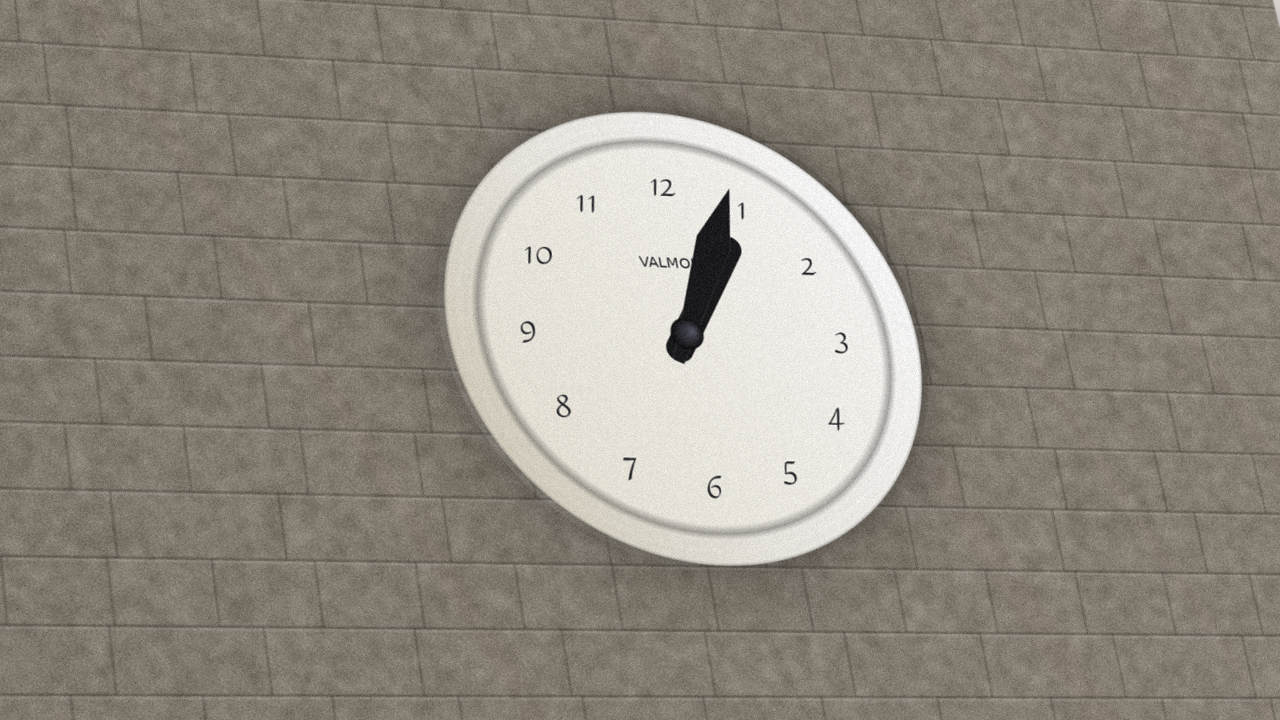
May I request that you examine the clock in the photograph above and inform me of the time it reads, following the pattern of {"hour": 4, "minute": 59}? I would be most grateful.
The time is {"hour": 1, "minute": 4}
